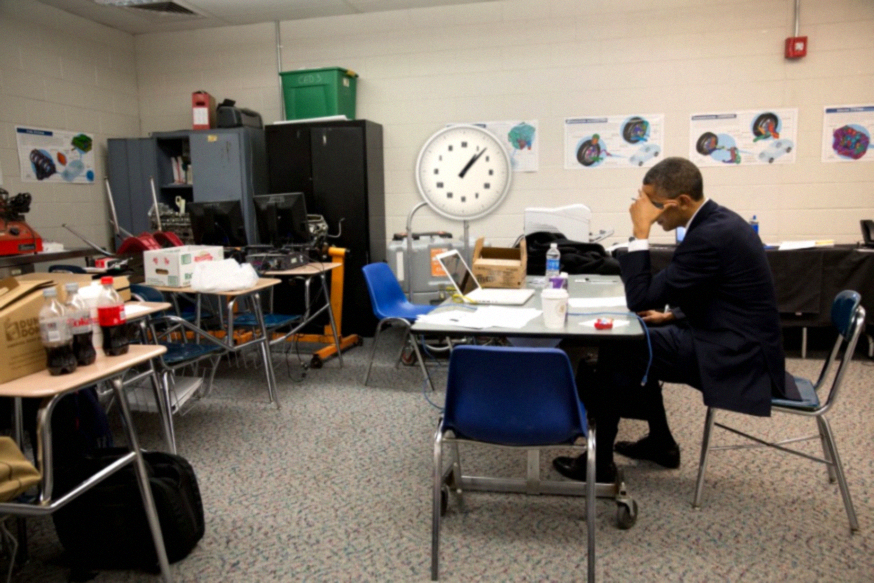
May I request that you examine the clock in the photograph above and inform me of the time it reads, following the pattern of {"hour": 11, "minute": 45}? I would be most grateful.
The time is {"hour": 1, "minute": 7}
